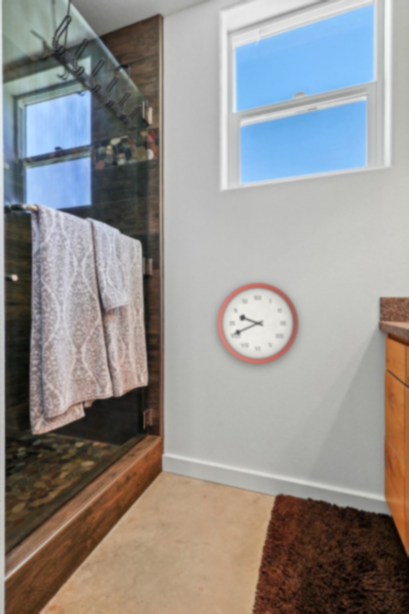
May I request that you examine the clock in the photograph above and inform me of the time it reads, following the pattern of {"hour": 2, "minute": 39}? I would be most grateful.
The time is {"hour": 9, "minute": 41}
